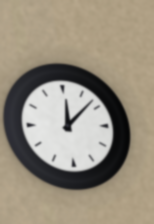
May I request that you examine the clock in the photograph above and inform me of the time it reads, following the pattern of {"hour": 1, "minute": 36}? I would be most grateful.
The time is {"hour": 12, "minute": 8}
